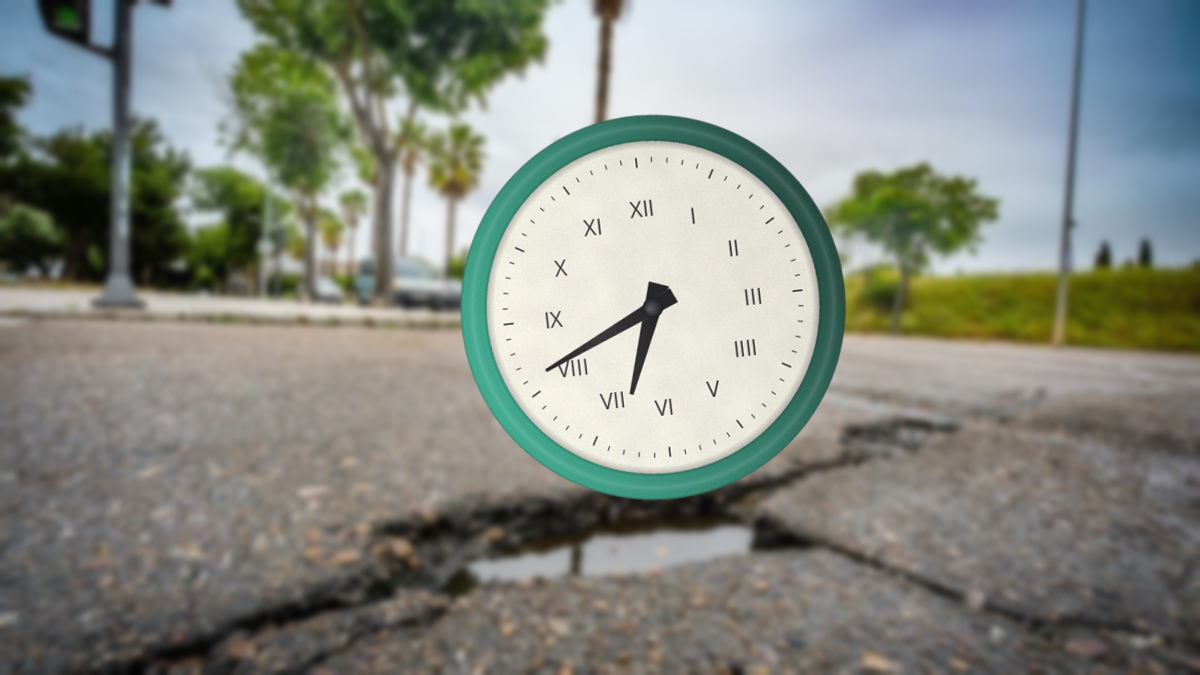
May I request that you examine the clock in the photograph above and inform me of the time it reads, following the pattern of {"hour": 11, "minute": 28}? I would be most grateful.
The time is {"hour": 6, "minute": 41}
